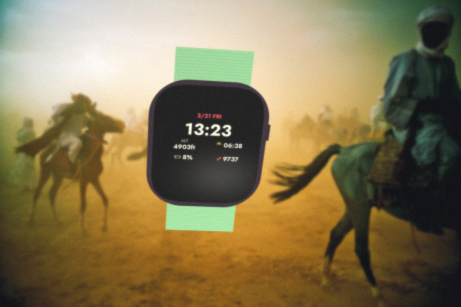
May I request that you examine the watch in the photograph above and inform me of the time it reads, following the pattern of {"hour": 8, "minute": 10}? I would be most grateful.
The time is {"hour": 13, "minute": 23}
